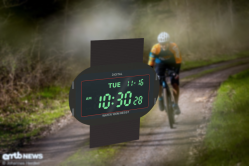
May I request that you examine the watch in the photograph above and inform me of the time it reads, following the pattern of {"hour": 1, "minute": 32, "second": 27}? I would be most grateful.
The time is {"hour": 10, "minute": 30, "second": 28}
